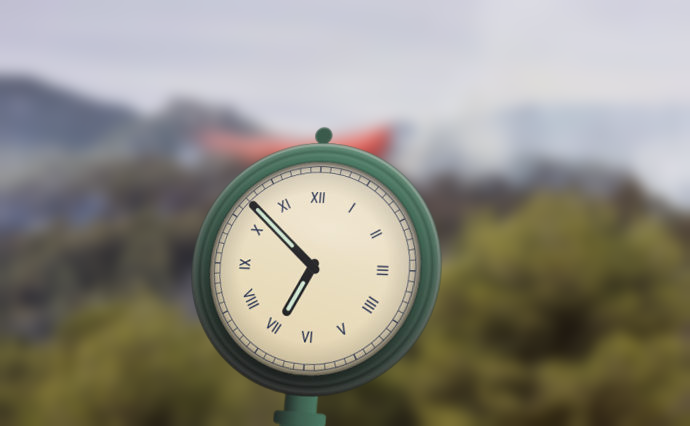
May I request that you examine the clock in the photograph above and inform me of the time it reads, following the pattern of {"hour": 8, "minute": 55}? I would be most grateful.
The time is {"hour": 6, "minute": 52}
